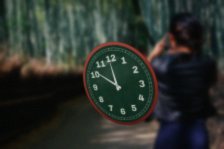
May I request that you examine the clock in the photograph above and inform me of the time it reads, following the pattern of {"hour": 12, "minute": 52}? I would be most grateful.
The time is {"hour": 11, "minute": 51}
